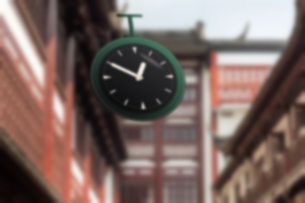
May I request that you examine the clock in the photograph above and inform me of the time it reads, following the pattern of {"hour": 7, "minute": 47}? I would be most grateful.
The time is {"hour": 12, "minute": 50}
